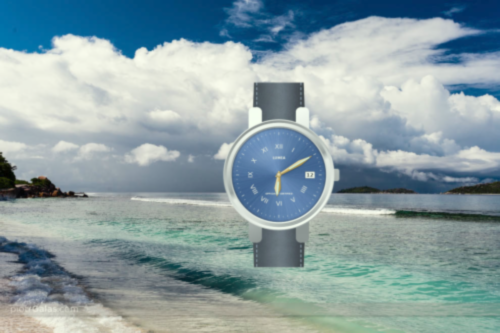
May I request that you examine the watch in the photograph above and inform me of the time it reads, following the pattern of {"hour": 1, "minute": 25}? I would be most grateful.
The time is {"hour": 6, "minute": 10}
